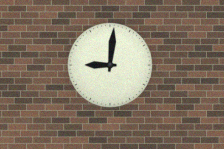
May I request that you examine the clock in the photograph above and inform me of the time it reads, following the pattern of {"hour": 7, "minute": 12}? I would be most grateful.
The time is {"hour": 9, "minute": 1}
